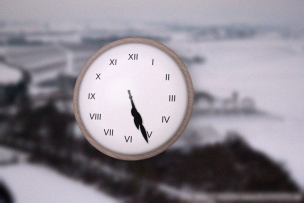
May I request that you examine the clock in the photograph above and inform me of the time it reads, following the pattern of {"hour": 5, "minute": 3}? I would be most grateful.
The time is {"hour": 5, "minute": 26}
